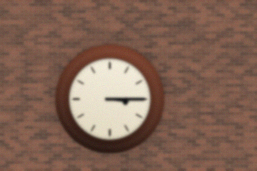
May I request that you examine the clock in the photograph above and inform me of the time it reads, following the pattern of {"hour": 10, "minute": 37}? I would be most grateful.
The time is {"hour": 3, "minute": 15}
